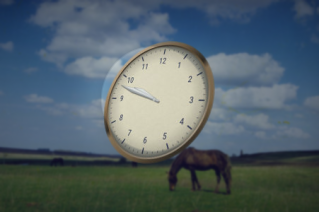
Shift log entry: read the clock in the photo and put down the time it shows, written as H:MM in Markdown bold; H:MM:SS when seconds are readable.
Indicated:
**9:48**
